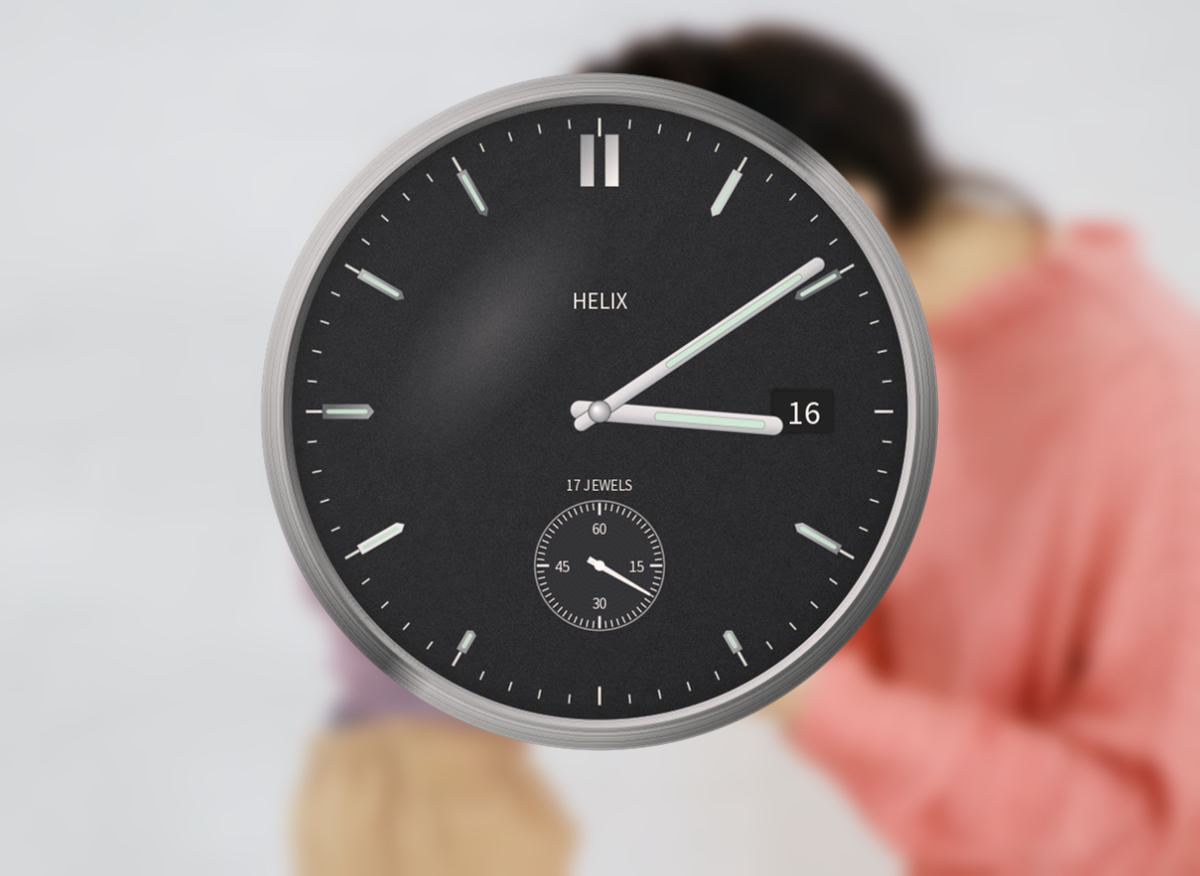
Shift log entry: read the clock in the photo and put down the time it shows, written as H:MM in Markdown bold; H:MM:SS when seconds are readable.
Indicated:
**3:09:20**
